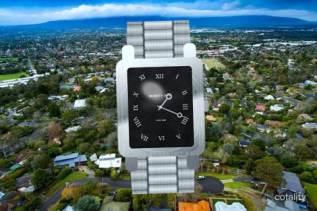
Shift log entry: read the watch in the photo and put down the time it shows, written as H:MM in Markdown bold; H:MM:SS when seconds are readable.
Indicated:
**1:19**
